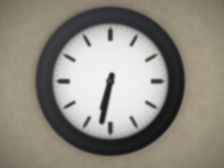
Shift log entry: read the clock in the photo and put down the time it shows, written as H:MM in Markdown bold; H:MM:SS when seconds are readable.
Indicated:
**6:32**
